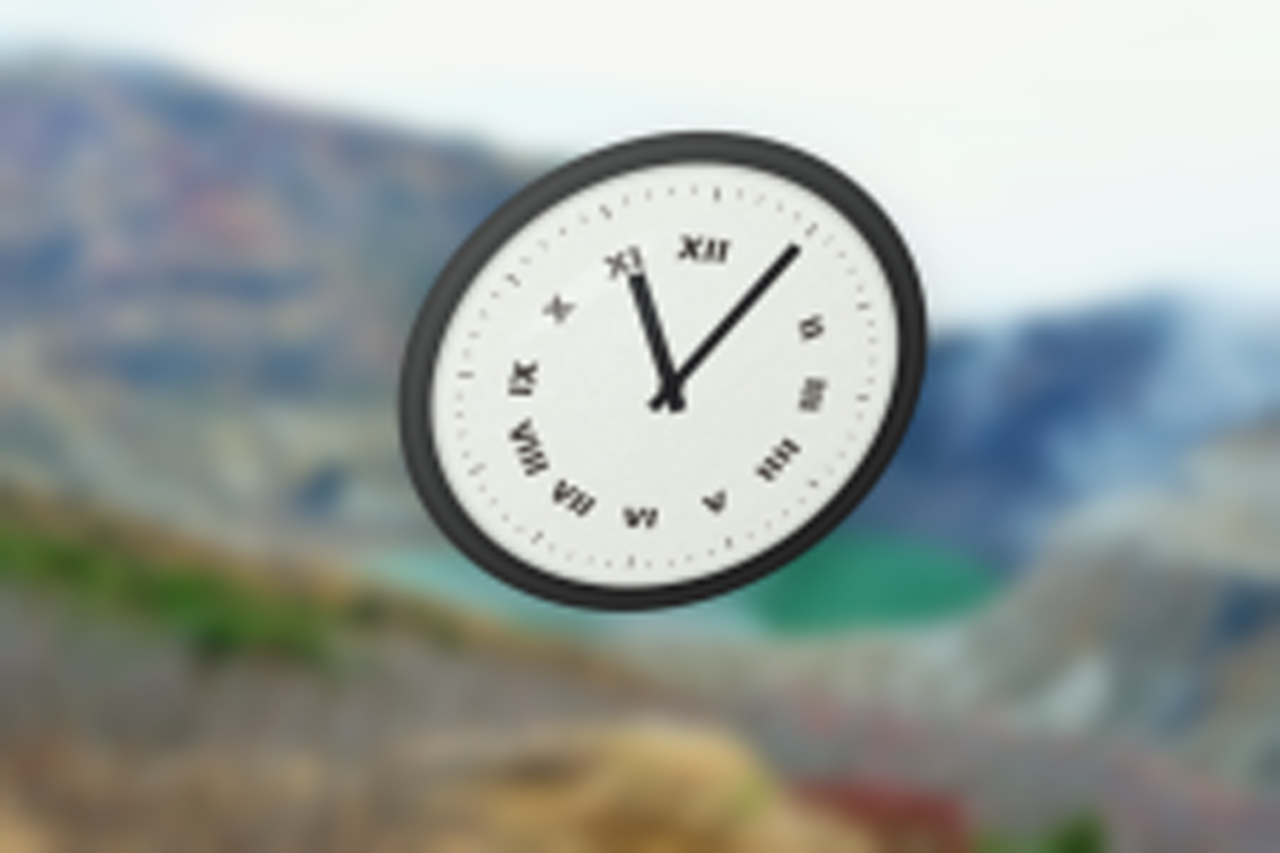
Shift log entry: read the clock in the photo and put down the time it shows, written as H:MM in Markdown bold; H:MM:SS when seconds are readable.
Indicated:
**11:05**
